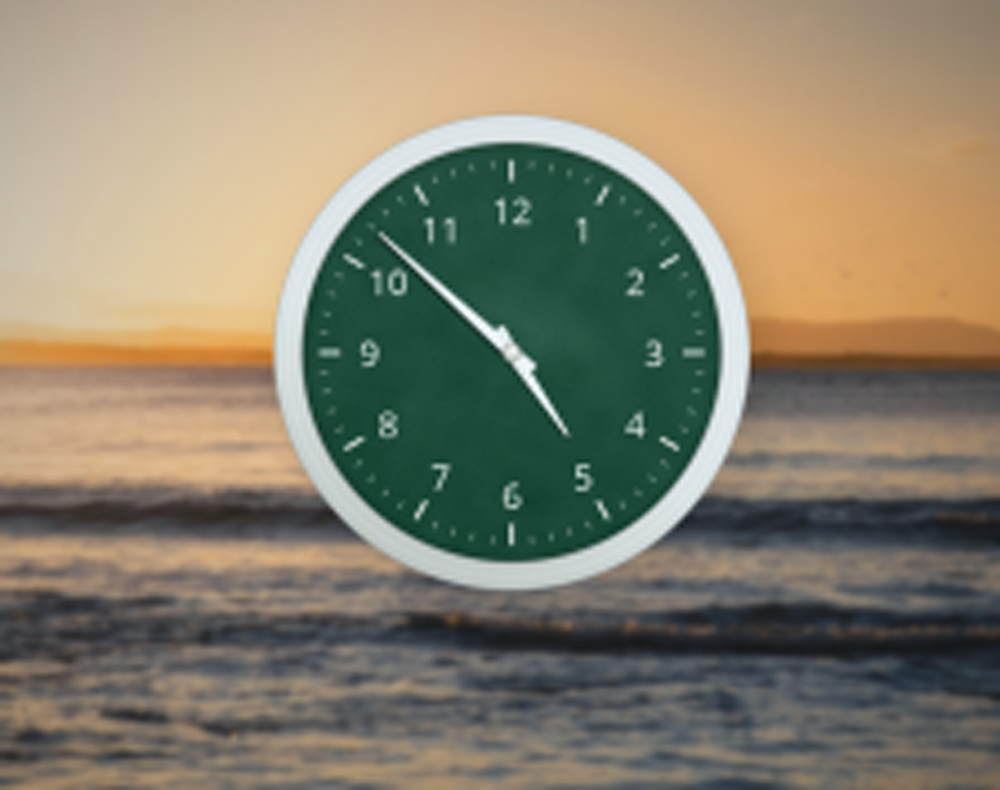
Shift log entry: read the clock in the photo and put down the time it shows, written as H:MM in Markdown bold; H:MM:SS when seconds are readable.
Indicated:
**4:52**
